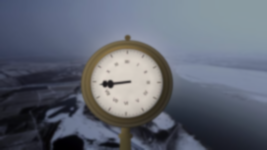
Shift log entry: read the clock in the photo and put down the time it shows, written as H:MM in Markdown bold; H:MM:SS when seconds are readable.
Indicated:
**8:44**
